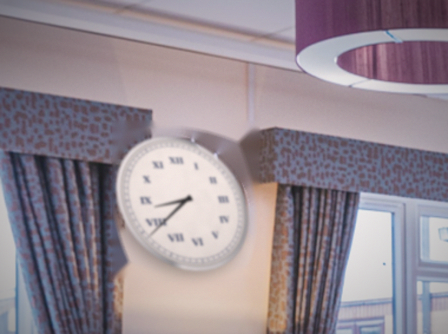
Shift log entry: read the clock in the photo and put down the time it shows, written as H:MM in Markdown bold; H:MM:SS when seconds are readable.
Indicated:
**8:39**
